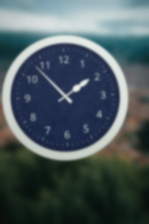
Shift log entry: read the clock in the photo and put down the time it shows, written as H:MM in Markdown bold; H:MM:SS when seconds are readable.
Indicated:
**1:53**
